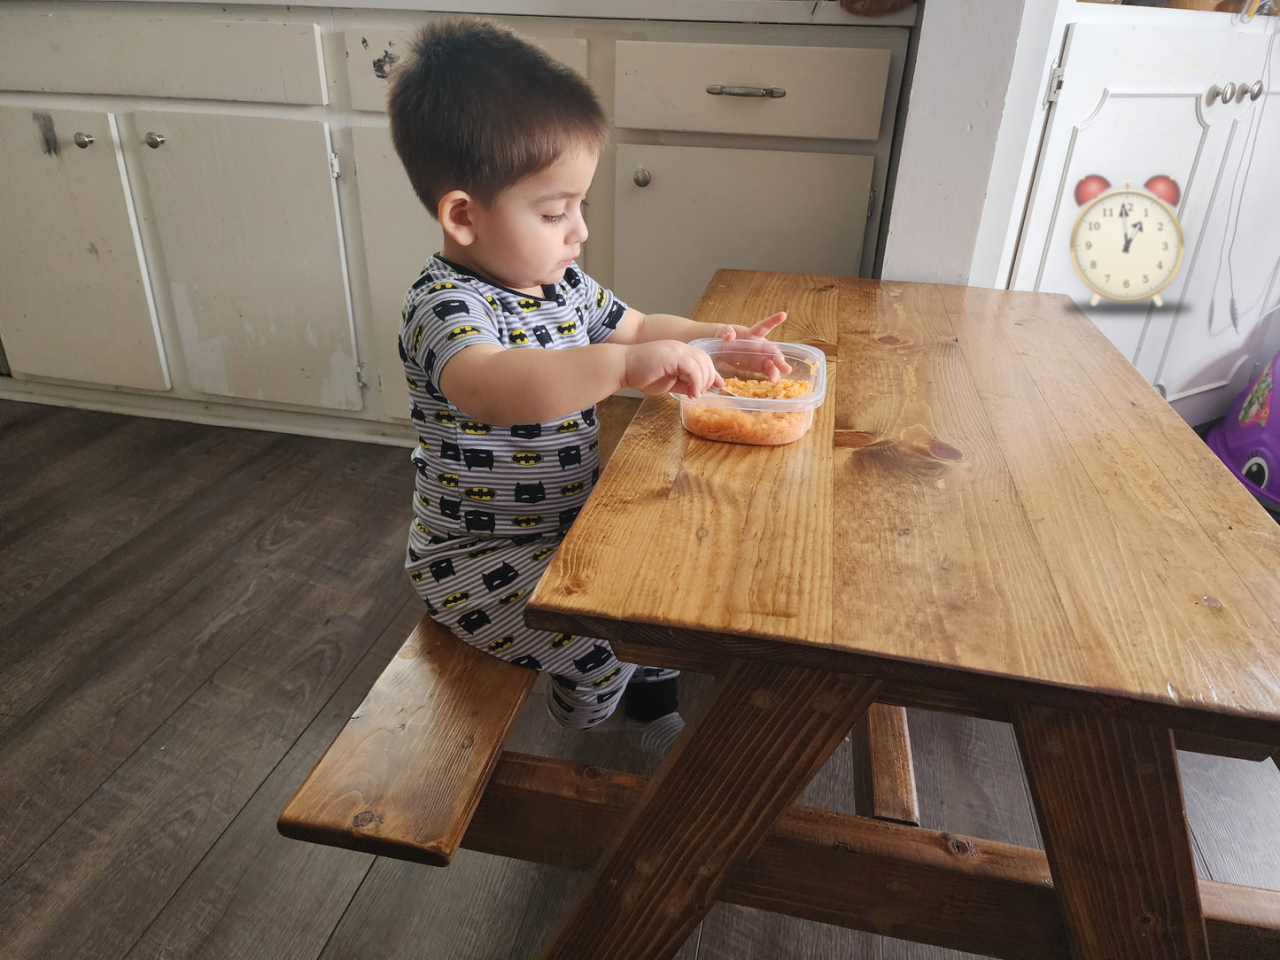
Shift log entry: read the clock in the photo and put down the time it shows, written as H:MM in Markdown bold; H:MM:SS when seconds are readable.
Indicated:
**12:59**
